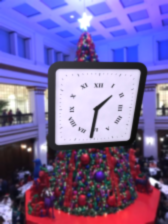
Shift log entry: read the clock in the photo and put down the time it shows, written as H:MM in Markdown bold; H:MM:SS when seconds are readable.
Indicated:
**1:31**
